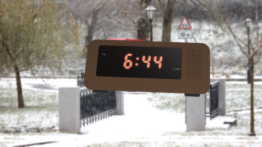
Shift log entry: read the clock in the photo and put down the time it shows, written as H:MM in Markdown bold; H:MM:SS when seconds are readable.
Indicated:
**6:44**
